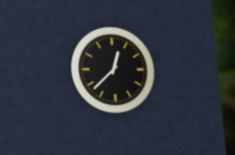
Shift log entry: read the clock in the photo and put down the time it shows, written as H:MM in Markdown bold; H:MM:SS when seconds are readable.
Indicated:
**12:38**
